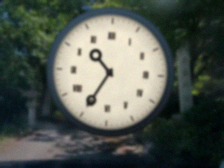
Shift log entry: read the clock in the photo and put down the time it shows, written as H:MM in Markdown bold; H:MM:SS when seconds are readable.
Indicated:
**10:35**
